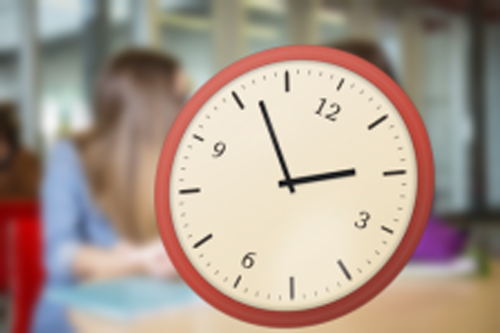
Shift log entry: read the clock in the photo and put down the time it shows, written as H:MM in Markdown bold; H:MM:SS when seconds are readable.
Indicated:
**1:52**
